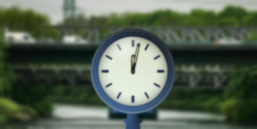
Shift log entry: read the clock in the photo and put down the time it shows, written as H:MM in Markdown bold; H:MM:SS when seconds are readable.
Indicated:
**12:02**
